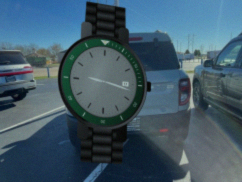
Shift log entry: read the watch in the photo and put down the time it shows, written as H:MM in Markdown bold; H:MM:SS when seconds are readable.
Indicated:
**9:17**
